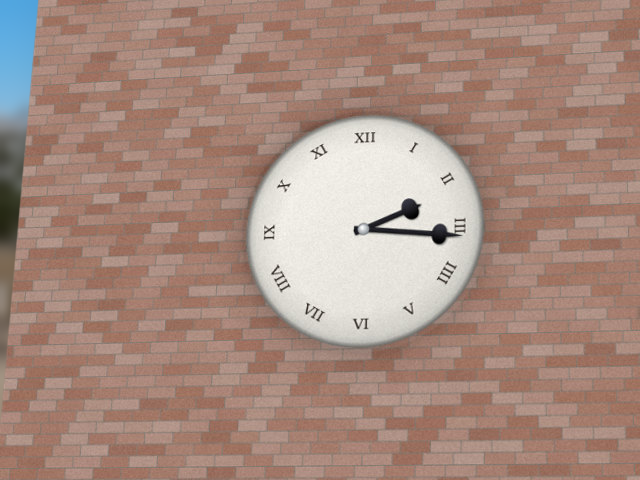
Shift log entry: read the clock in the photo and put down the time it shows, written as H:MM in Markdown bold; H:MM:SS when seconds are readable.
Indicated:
**2:16**
